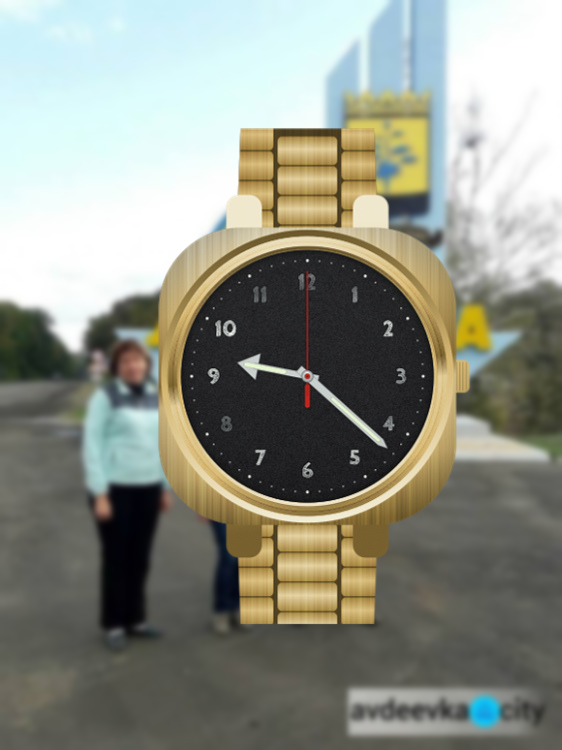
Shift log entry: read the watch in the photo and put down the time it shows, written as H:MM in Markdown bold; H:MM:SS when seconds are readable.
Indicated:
**9:22:00**
